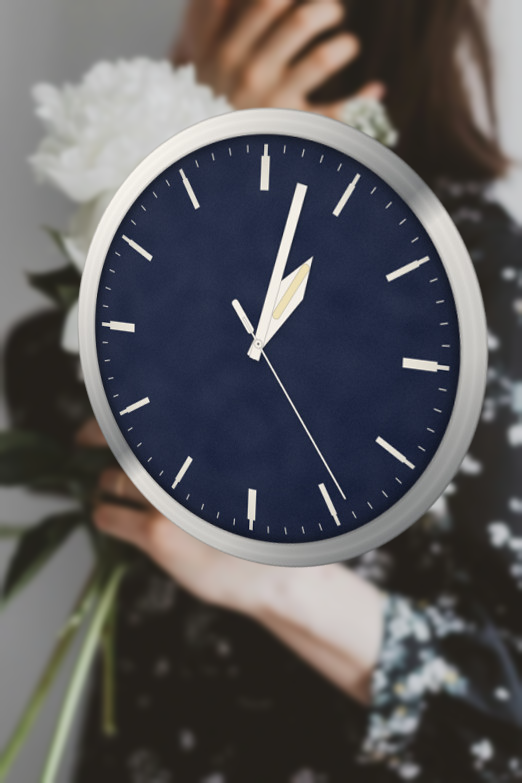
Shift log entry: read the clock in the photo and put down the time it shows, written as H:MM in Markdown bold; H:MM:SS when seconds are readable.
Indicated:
**1:02:24**
